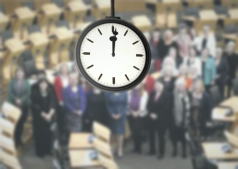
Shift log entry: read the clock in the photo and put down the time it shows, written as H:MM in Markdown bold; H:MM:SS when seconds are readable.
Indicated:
**12:01**
